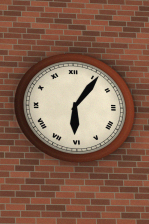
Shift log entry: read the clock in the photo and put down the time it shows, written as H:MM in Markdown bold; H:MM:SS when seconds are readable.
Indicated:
**6:06**
